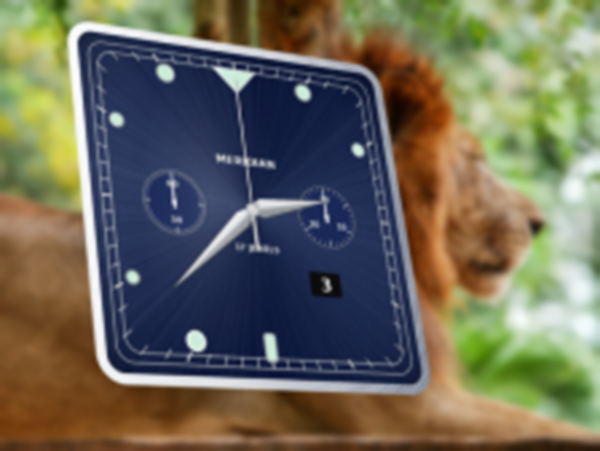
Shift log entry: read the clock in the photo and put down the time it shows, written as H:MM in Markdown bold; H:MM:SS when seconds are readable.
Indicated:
**2:38**
